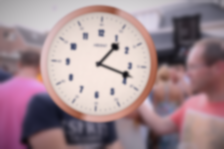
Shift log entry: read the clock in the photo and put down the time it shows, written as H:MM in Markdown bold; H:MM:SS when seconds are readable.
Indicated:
**1:18**
